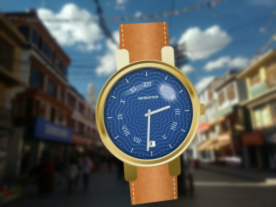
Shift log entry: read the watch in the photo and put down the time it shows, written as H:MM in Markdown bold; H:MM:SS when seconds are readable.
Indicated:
**2:31**
